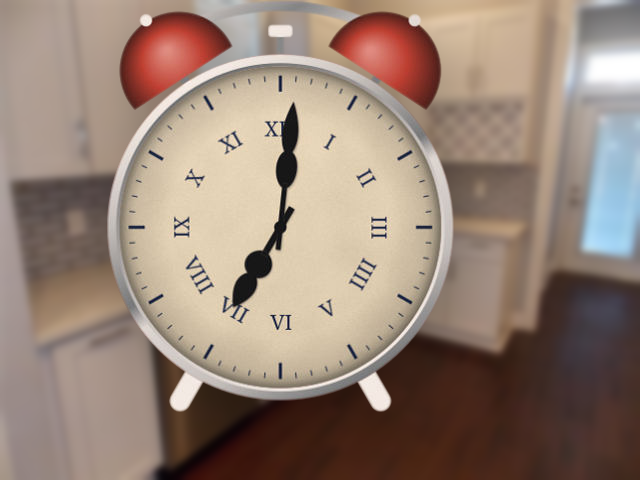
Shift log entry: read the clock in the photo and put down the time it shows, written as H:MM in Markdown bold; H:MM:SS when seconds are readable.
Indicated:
**7:01**
